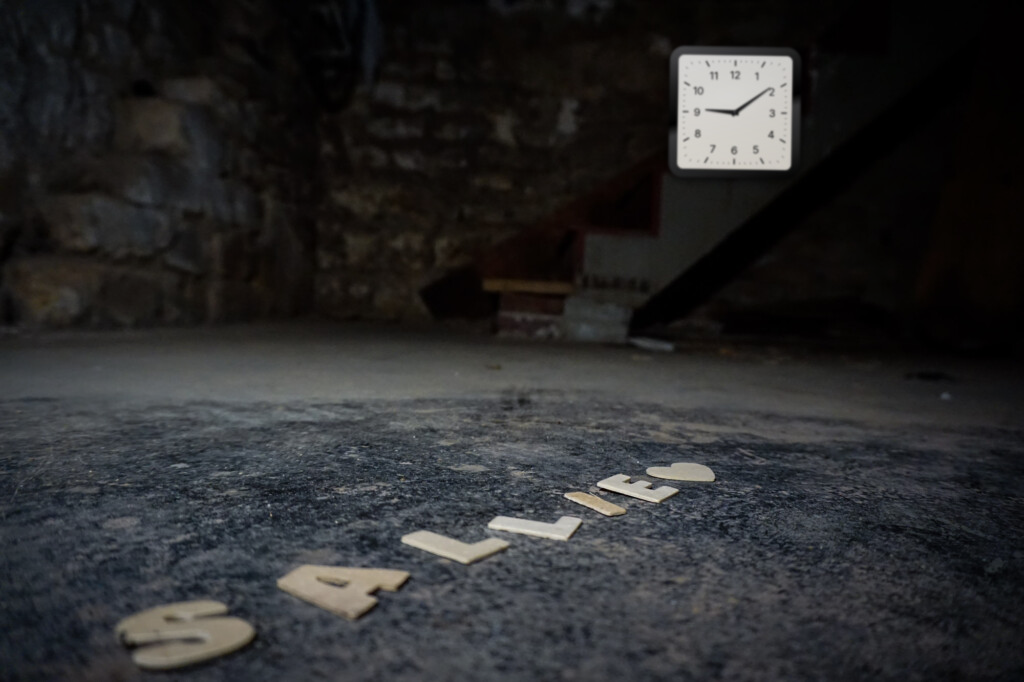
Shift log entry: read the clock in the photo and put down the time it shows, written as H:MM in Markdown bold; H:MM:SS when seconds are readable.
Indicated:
**9:09**
